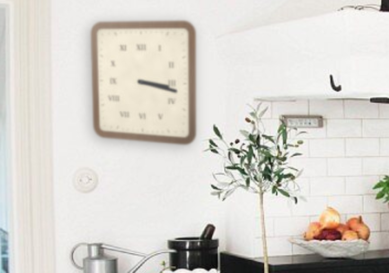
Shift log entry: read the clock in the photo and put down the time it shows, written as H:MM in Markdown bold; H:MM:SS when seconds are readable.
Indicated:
**3:17**
